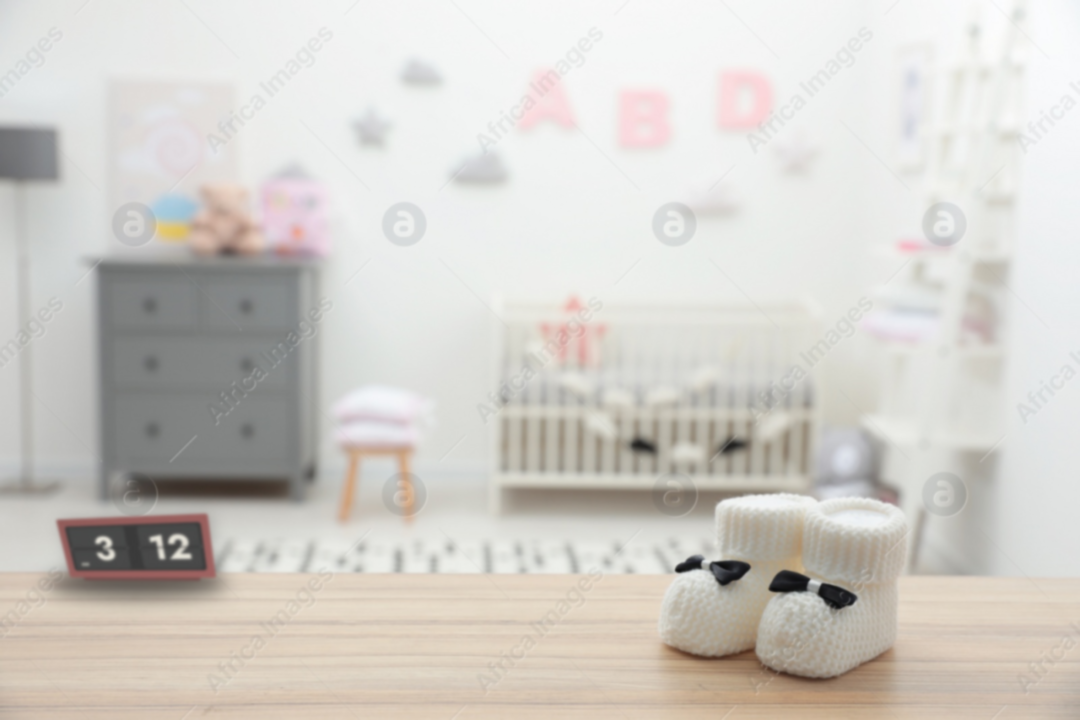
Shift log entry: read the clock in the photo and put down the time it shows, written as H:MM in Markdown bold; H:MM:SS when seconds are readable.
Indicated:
**3:12**
